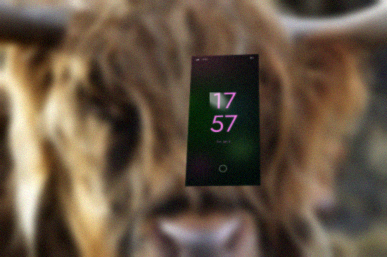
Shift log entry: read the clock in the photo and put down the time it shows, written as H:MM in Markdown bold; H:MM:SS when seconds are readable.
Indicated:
**17:57**
